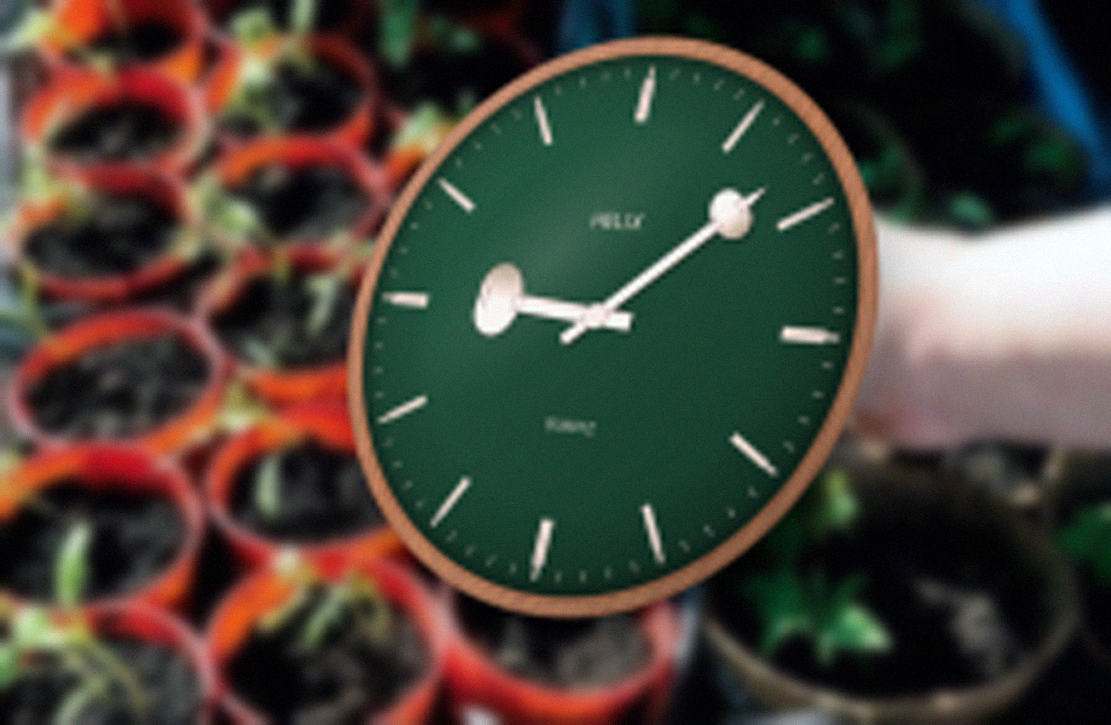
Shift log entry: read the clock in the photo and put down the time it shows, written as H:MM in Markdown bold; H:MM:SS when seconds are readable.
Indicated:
**9:08**
